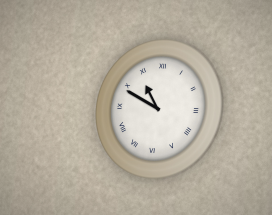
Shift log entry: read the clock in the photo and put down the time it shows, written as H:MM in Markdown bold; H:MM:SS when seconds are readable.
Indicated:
**10:49**
